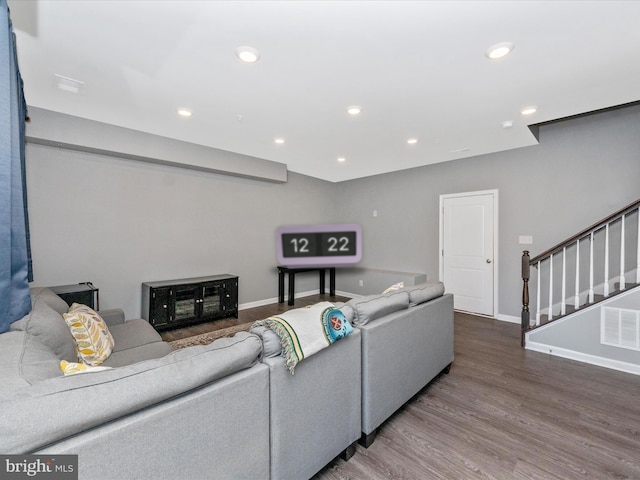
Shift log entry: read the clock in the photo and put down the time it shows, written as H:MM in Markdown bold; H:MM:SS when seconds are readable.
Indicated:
**12:22**
